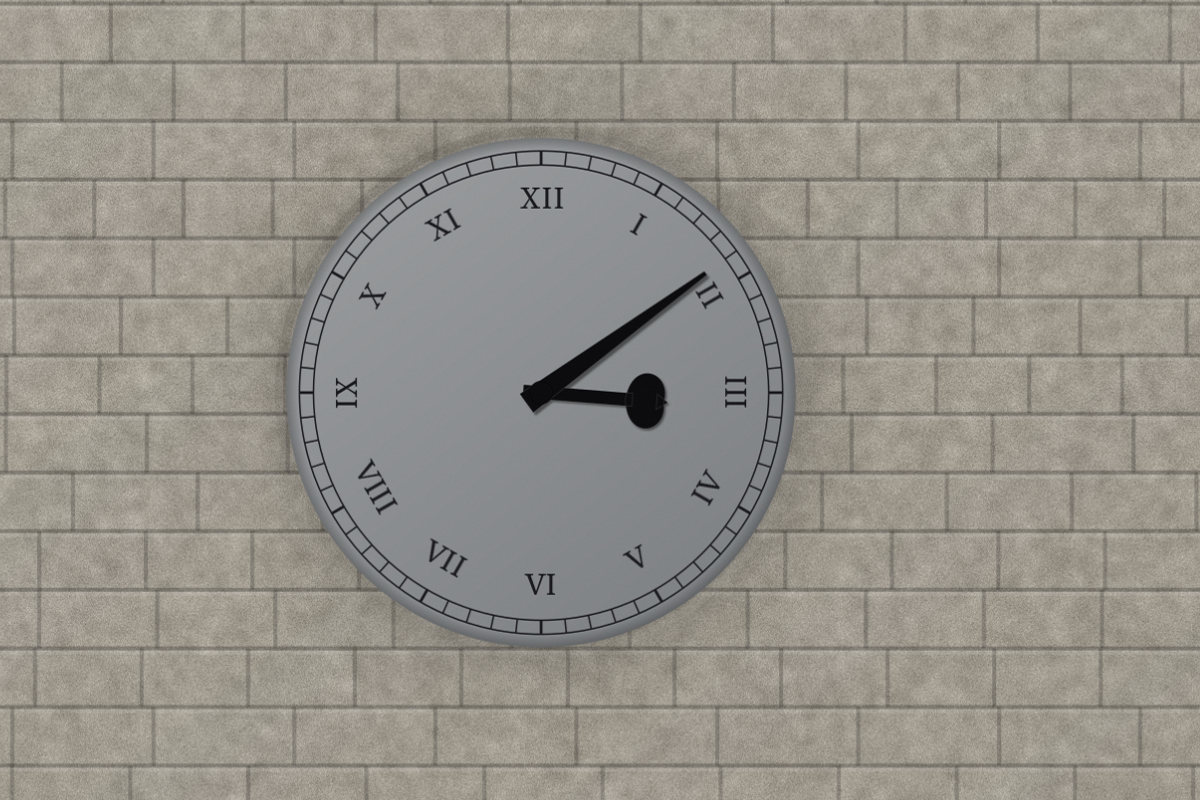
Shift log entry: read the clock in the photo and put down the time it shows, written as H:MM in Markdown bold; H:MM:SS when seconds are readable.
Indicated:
**3:09**
